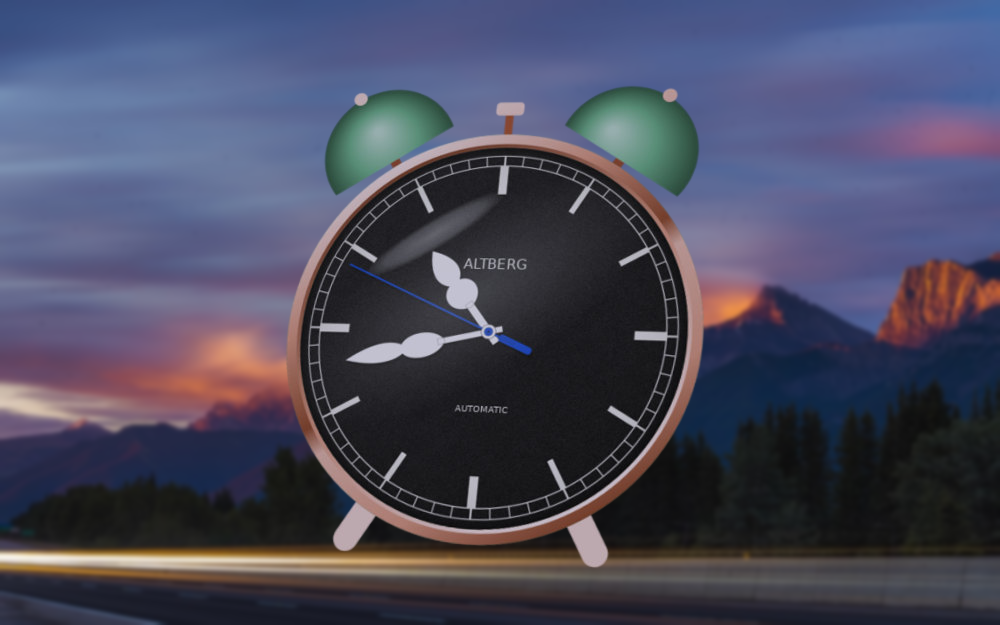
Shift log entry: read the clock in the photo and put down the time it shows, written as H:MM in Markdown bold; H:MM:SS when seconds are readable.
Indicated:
**10:42:49**
